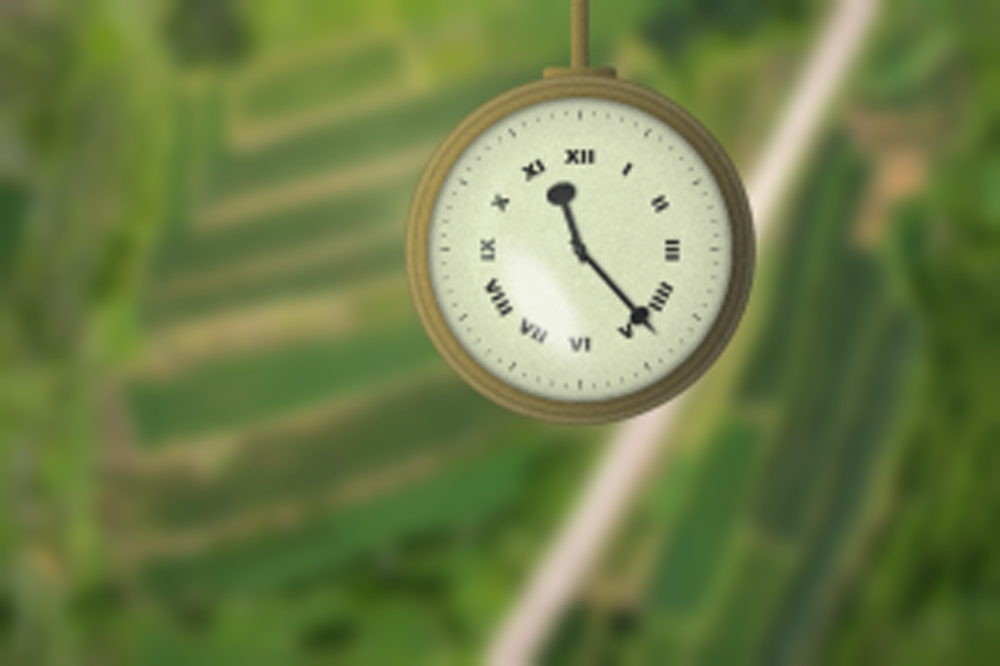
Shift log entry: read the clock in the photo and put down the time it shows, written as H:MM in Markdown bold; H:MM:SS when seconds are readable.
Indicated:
**11:23**
